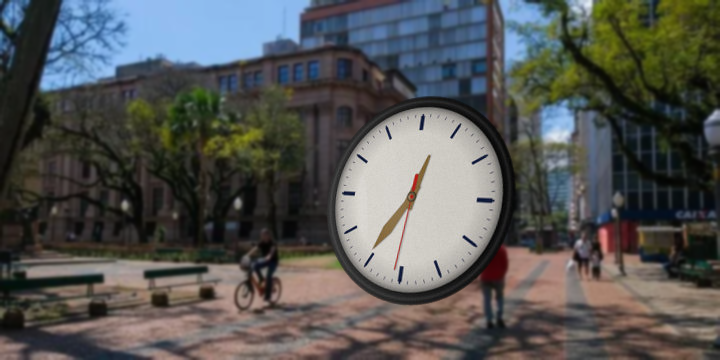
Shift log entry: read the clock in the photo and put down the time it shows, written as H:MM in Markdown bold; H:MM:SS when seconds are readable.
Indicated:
**12:35:31**
